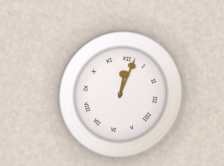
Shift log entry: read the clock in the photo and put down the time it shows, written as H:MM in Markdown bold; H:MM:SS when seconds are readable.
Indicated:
**12:02**
